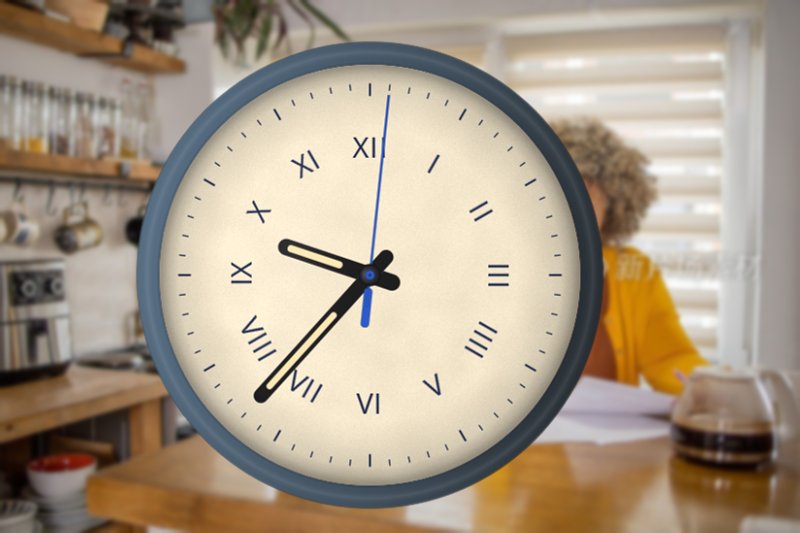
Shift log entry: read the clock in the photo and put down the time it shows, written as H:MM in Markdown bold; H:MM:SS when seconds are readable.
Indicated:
**9:37:01**
